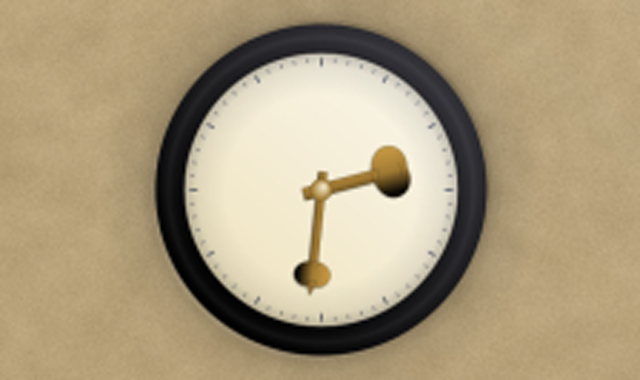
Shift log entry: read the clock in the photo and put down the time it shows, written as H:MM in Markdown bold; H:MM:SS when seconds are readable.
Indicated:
**2:31**
